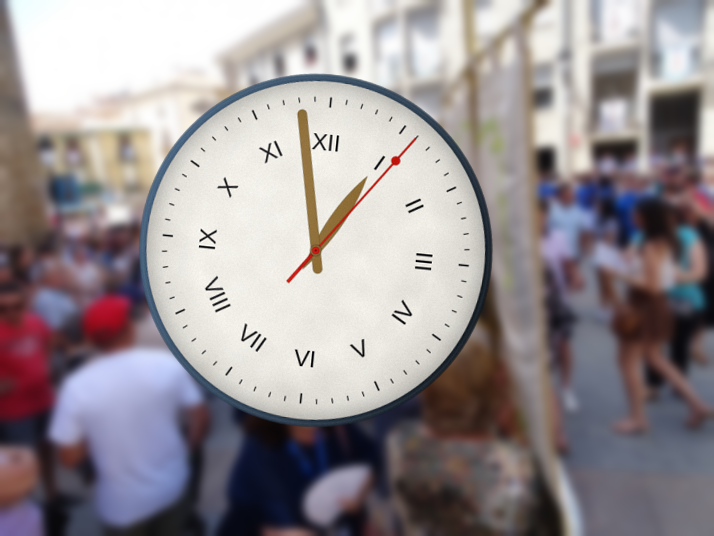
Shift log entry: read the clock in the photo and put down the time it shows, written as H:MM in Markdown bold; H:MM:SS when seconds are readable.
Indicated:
**12:58:06**
